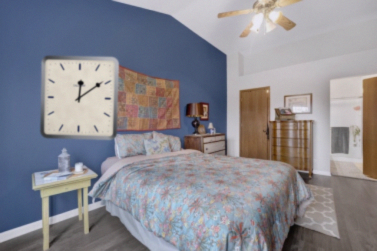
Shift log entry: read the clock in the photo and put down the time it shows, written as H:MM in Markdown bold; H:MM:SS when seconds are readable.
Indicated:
**12:09**
